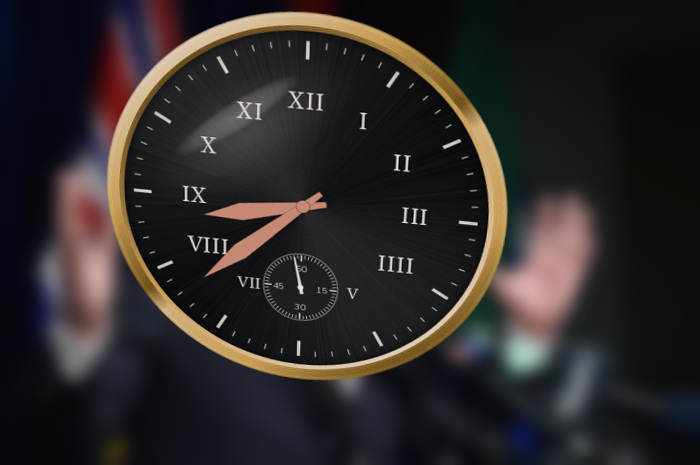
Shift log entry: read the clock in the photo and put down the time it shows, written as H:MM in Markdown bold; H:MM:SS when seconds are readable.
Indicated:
**8:37:58**
